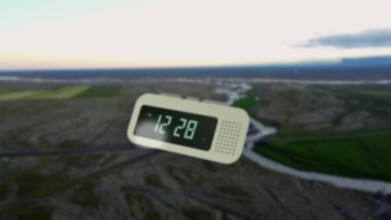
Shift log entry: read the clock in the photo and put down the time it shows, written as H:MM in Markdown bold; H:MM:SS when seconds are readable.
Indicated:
**12:28**
